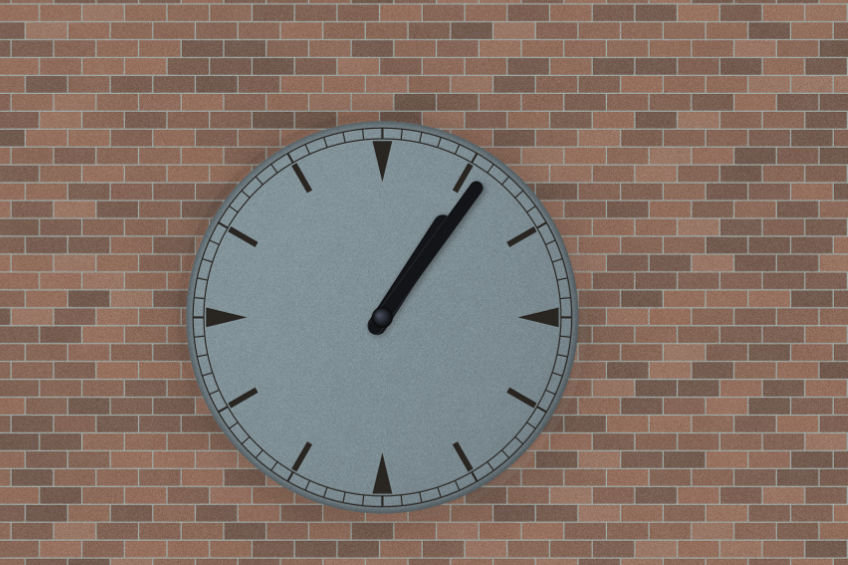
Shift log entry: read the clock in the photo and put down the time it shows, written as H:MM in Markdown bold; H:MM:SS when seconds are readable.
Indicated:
**1:06**
